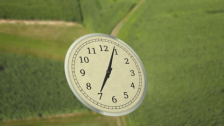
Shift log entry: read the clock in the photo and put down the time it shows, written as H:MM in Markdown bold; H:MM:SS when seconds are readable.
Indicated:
**7:04**
